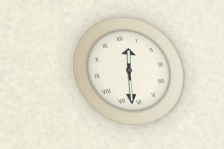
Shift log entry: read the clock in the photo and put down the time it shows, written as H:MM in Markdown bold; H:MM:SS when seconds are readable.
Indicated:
**12:32**
